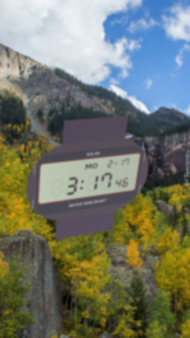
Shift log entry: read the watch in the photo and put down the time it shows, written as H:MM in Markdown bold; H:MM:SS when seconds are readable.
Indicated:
**3:17**
